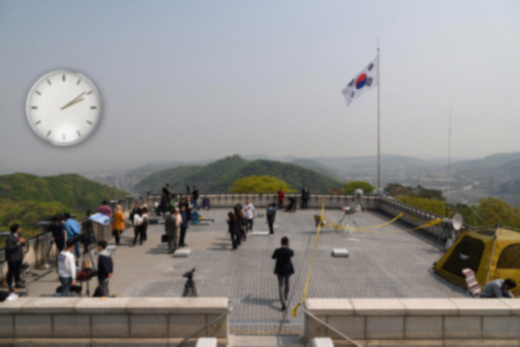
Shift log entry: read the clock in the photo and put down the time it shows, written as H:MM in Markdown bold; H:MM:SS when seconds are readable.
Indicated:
**2:09**
